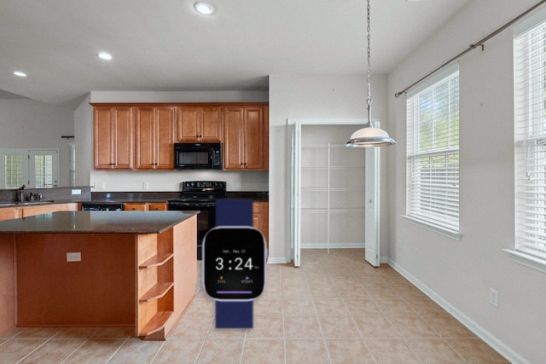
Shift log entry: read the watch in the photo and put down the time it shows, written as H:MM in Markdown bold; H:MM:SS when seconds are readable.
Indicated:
**3:24**
